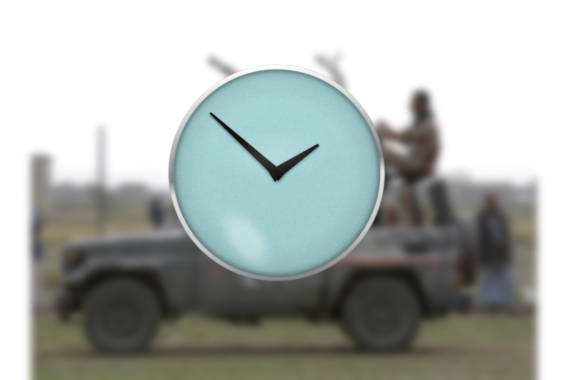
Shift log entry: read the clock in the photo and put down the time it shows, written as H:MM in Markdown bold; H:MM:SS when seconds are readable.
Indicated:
**1:52**
